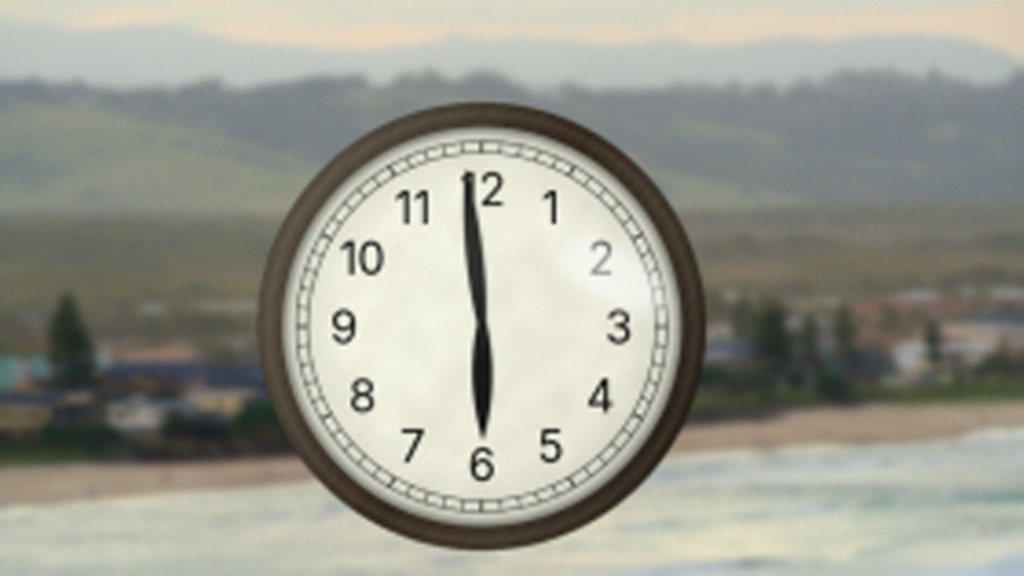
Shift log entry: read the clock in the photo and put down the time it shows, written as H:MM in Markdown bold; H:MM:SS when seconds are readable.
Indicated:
**5:59**
